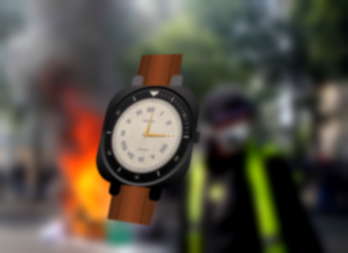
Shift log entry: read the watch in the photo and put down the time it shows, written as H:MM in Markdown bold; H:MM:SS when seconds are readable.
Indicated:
**12:15**
